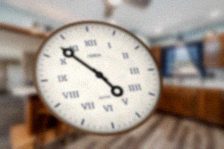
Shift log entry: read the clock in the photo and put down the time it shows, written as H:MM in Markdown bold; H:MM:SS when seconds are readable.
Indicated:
**4:53**
